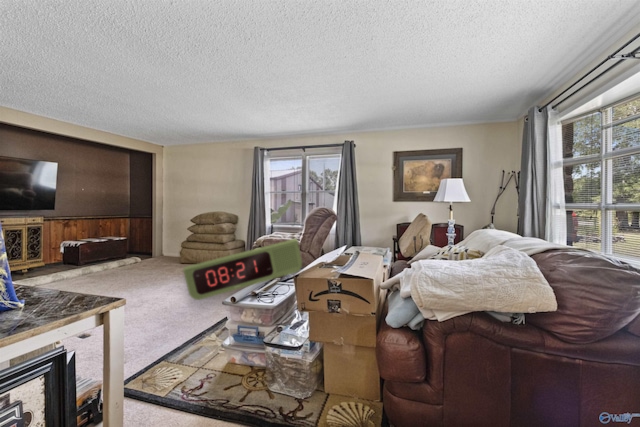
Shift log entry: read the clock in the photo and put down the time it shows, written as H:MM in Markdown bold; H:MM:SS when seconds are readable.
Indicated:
**8:21**
